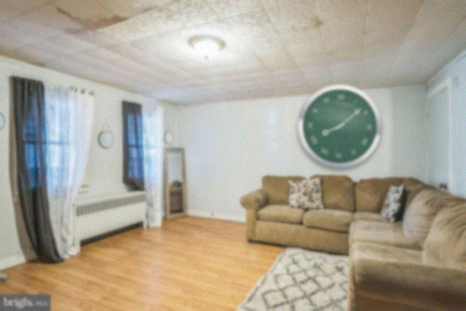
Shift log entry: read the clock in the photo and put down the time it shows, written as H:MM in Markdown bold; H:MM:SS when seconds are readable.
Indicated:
**8:08**
